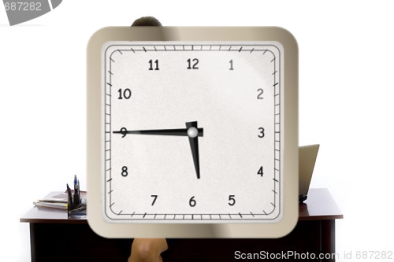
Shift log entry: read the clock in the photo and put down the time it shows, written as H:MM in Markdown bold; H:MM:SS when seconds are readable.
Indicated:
**5:45**
